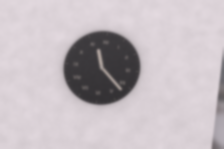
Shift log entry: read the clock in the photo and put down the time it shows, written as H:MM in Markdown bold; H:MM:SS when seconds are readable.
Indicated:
**11:22**
